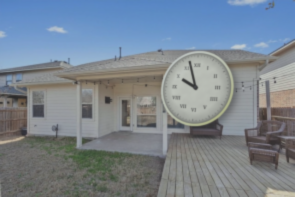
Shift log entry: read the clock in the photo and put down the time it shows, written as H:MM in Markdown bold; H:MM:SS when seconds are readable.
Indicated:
**9:57**
